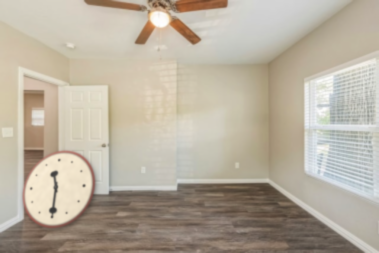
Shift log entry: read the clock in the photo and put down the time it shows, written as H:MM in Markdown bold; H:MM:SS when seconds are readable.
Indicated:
**11:30**
